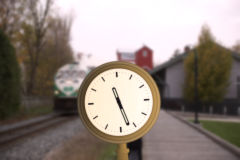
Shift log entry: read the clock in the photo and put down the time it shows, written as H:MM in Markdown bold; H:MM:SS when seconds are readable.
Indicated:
**11:27**
